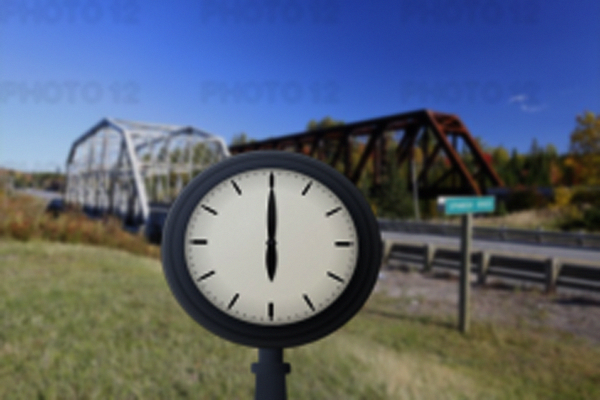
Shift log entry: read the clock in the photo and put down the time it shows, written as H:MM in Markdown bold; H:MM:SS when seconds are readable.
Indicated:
**6:00**
